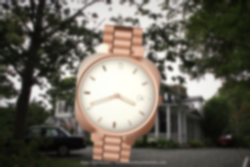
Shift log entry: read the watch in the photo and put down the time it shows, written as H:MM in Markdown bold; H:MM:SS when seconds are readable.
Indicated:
**3:41**
